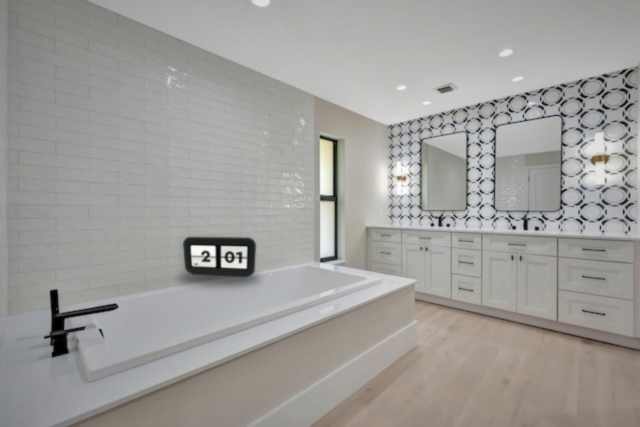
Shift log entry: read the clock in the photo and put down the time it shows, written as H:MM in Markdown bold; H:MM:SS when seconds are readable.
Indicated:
**2:01**
